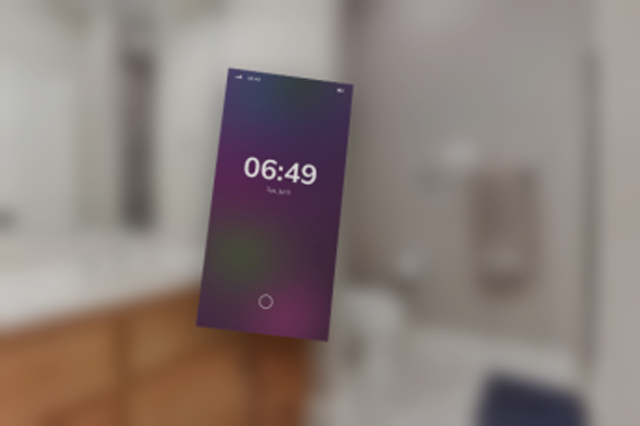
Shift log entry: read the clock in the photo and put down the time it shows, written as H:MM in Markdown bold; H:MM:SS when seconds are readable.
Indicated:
**6:49**
